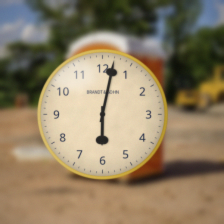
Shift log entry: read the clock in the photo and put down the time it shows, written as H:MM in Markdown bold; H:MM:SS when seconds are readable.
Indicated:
**6:02**
